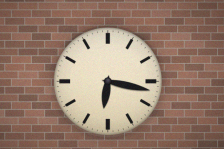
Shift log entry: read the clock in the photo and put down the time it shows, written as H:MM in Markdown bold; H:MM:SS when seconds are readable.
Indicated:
**6:17**
